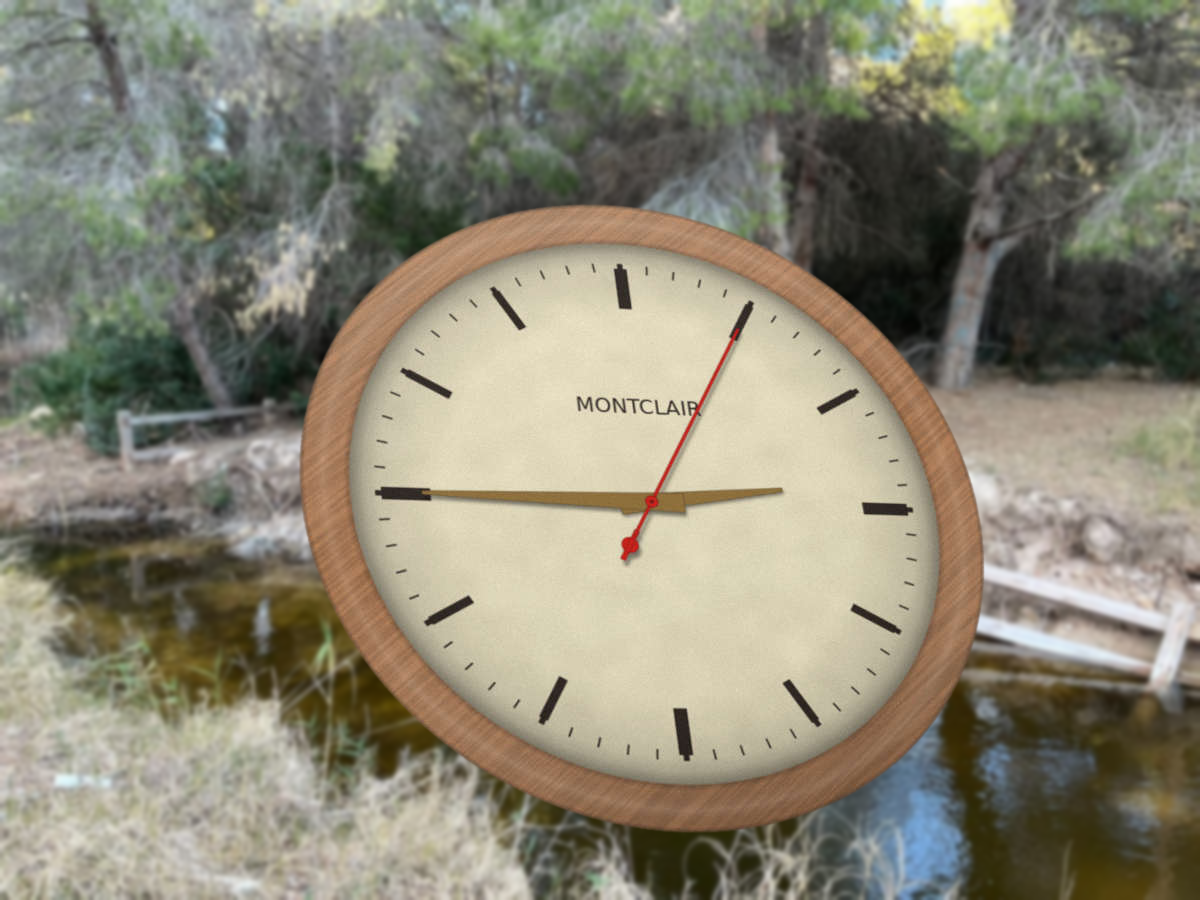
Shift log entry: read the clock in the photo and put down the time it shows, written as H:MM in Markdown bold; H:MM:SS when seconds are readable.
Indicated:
**2:45:05**
